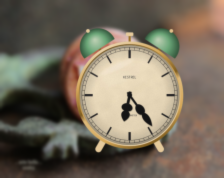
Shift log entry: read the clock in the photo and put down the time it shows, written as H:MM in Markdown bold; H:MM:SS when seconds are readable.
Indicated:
**6:24**
